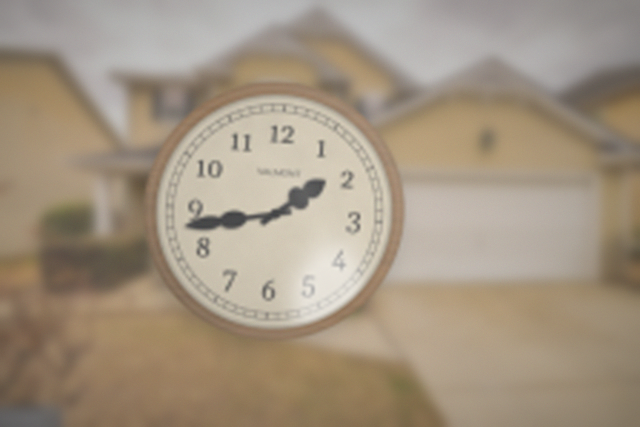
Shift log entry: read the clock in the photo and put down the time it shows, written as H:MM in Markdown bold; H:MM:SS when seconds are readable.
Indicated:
**1:43**
